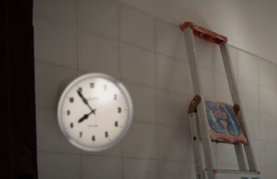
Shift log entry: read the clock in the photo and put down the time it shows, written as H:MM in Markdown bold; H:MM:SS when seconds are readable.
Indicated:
**7:54**
